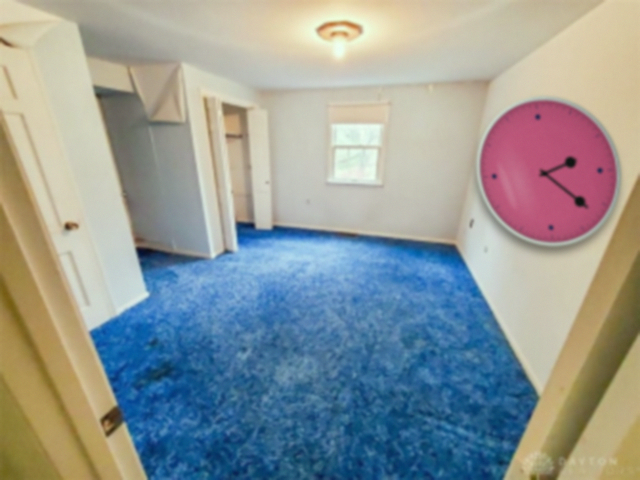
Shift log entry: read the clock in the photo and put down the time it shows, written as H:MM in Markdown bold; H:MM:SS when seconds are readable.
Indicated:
**2:22**
